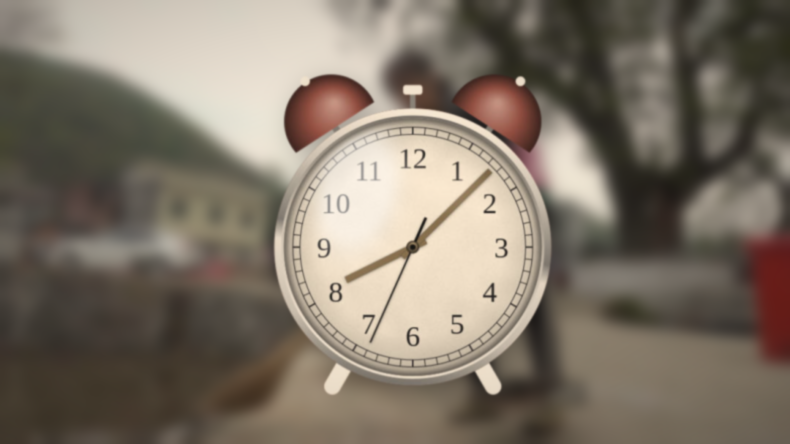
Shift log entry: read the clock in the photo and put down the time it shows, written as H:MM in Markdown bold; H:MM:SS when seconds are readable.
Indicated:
**8:07:34**
